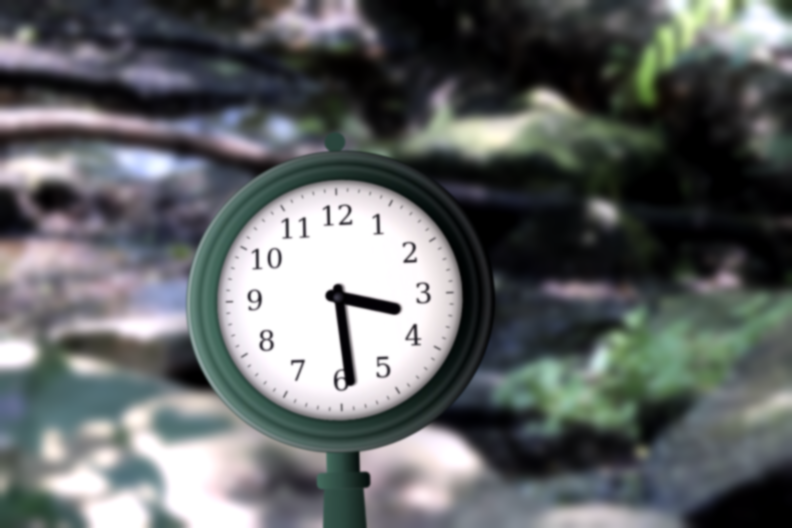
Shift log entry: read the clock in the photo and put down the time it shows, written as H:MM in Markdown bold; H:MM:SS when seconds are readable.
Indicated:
**3:29**
